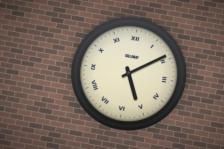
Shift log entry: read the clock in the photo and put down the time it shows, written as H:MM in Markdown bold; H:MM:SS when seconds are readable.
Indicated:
**5:09**
